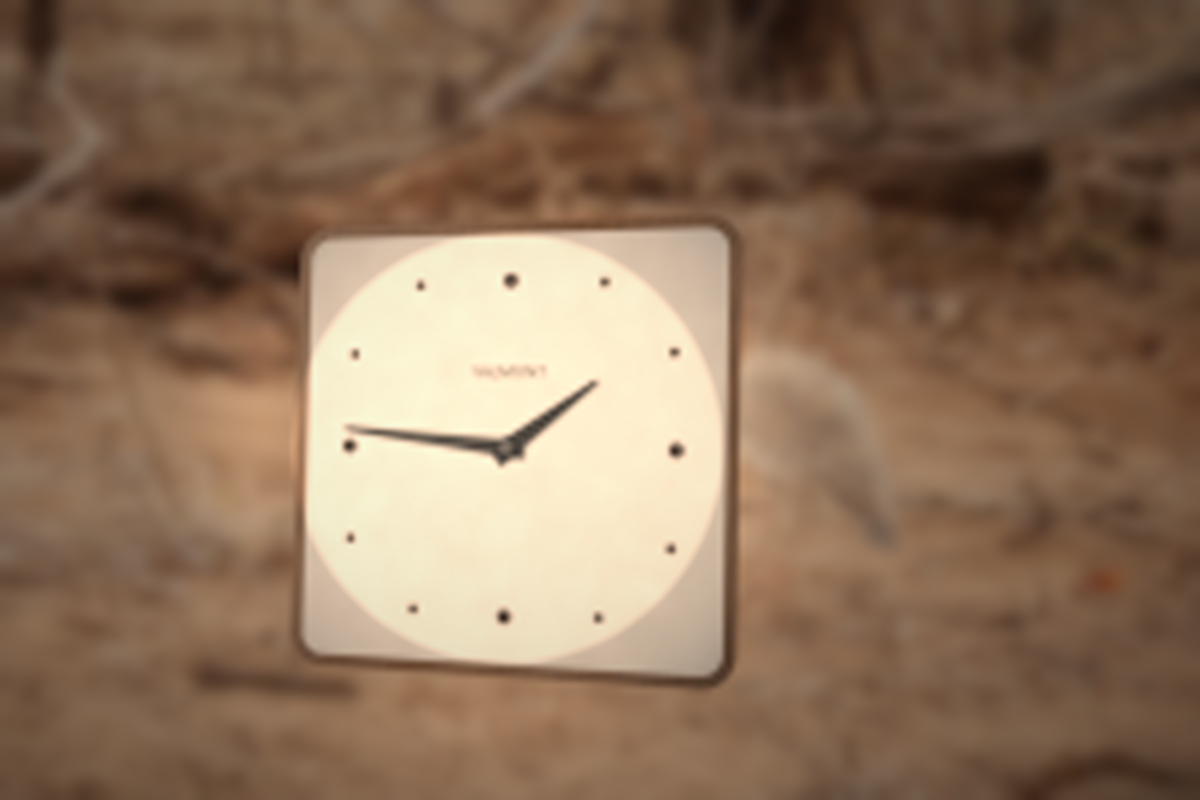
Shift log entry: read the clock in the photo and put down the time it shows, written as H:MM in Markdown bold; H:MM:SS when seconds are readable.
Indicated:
**1:46**
